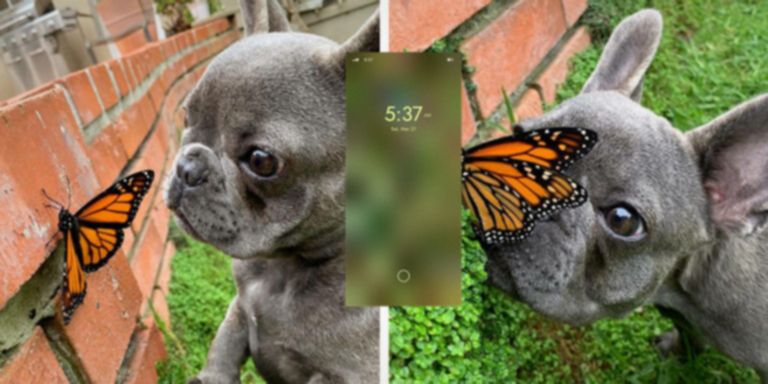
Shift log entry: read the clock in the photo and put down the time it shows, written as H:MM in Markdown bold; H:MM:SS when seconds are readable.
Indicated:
**5:37**
